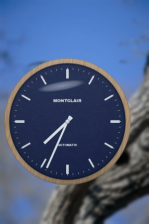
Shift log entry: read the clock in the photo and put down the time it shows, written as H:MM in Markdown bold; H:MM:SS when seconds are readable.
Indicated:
**7:34**
